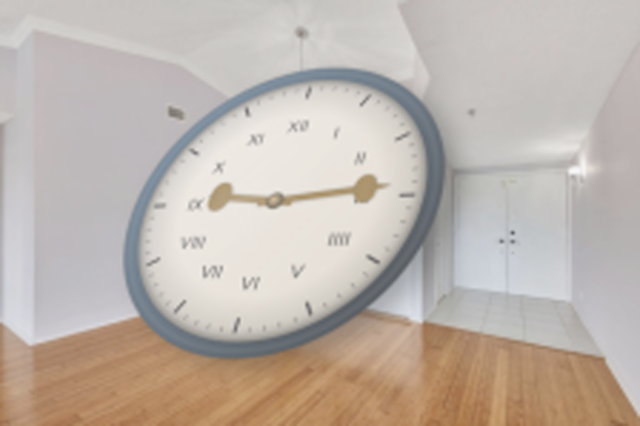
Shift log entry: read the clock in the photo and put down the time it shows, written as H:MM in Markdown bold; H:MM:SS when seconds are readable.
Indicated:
**9:14**
